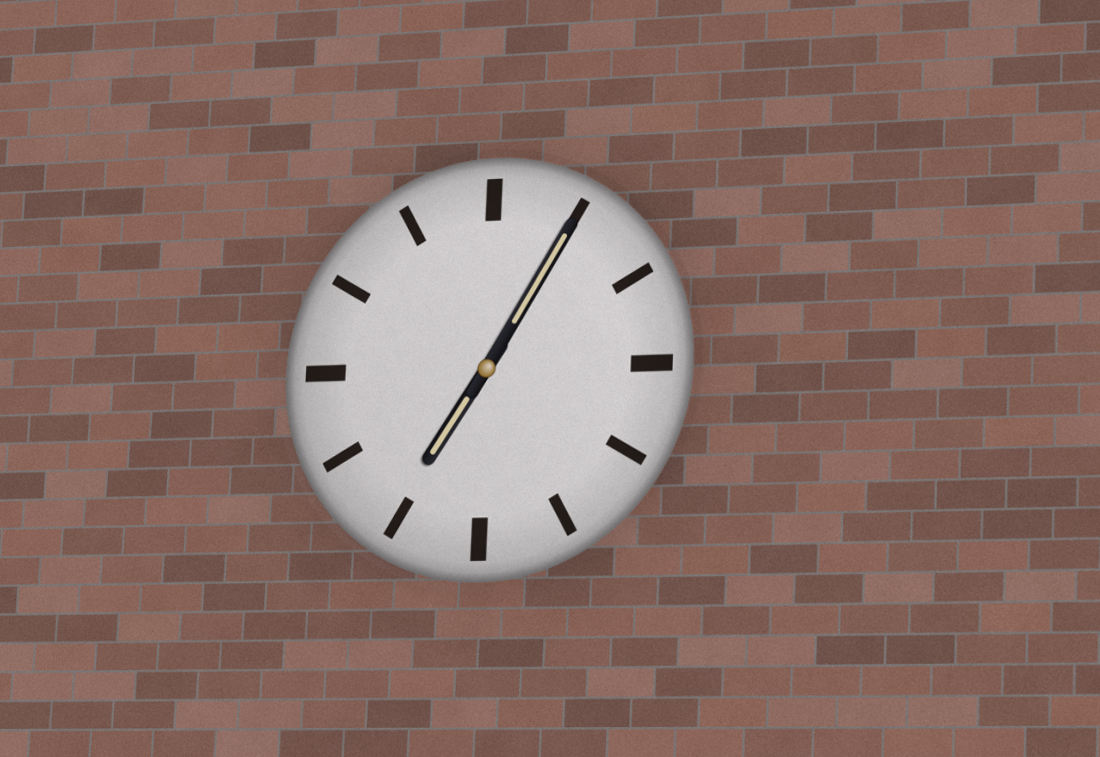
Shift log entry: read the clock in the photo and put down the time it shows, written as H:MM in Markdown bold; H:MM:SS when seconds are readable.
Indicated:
**7:05**
